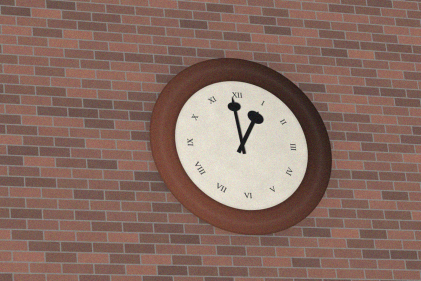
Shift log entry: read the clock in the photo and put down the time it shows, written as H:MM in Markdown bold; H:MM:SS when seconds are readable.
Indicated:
**12:59**
